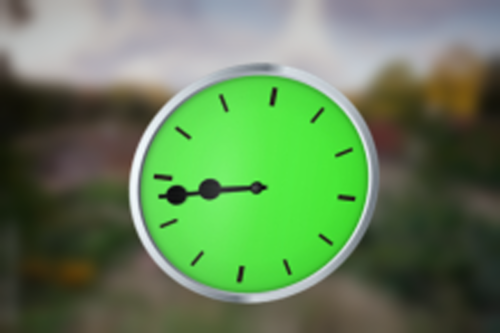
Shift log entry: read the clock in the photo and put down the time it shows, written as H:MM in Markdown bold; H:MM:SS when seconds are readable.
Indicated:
**8:43**
